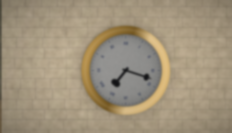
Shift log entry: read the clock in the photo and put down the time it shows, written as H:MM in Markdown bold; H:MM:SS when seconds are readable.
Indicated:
**7:18**
